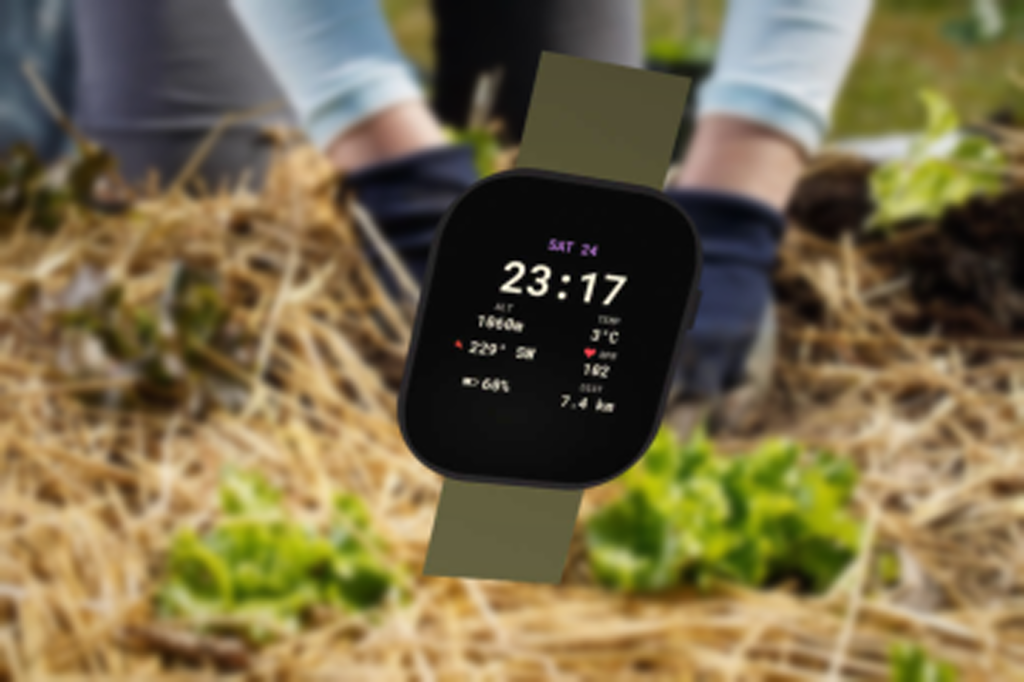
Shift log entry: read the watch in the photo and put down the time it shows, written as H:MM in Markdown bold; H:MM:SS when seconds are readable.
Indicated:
**23:17**
